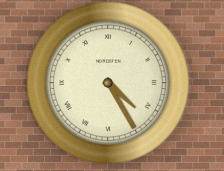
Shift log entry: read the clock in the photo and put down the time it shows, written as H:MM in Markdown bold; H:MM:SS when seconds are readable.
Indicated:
**4:25**
